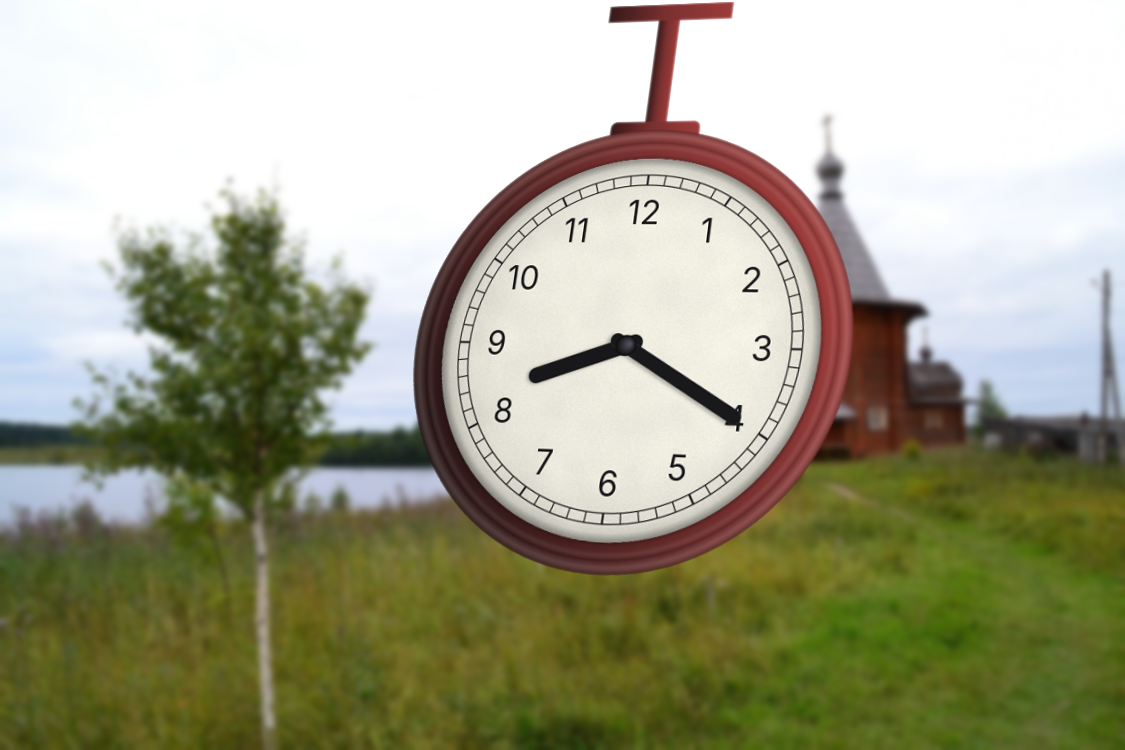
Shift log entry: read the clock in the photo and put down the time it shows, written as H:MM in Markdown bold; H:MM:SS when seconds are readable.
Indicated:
**8:20**
